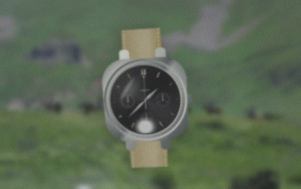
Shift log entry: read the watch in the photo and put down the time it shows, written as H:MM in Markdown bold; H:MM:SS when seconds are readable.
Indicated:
**1:38**
